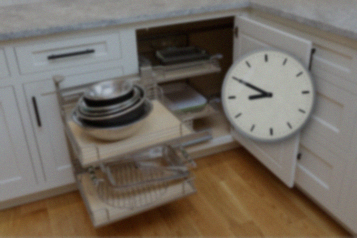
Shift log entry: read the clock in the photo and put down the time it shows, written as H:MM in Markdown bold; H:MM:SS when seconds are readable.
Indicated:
**8:50**
